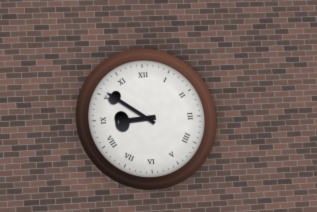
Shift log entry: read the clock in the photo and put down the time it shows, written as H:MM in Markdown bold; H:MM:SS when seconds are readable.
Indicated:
**8:51**
